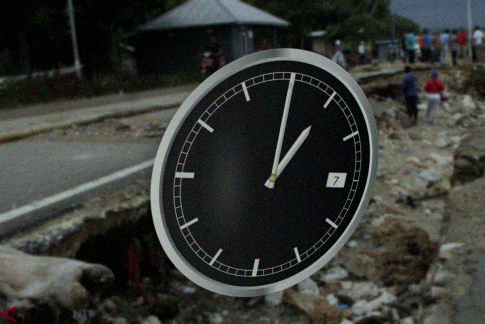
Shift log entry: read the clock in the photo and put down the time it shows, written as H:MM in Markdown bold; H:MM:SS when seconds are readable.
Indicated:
**1:00**
